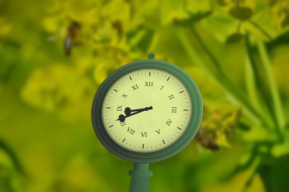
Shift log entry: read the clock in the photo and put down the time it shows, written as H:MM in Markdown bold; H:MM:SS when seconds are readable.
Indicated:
**8:41**
